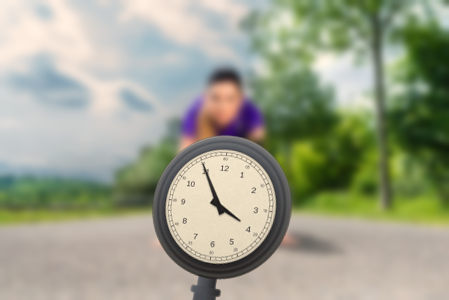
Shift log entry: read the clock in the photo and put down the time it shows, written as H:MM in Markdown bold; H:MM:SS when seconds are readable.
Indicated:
**3:55**
